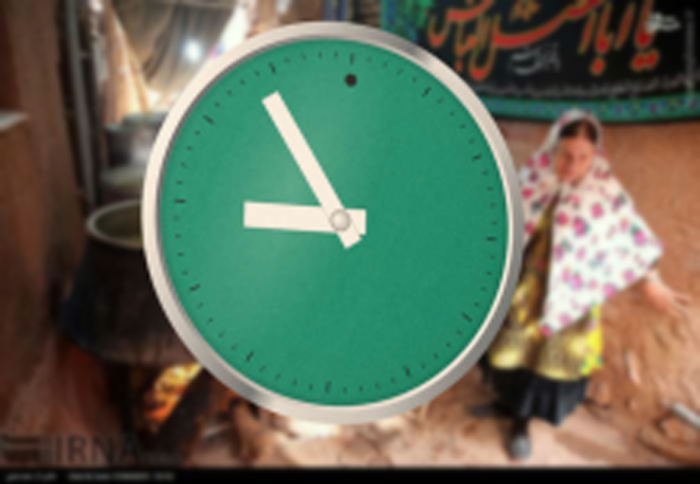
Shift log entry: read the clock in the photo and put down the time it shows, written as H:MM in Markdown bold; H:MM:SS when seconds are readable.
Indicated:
**8:54**
